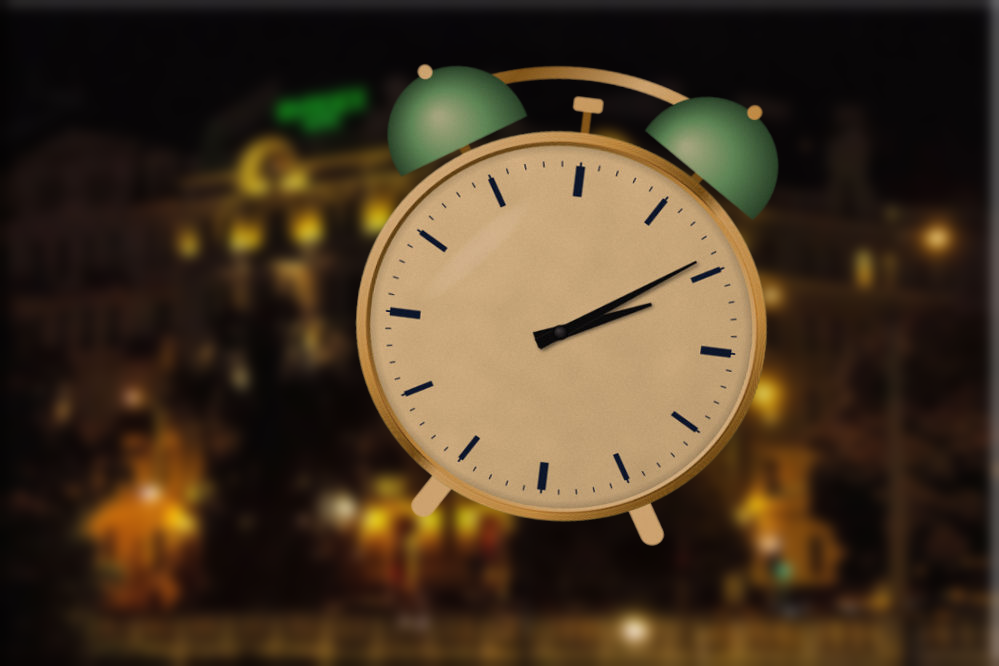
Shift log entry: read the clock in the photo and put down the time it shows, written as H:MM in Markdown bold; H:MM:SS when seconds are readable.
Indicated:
**2:09**
